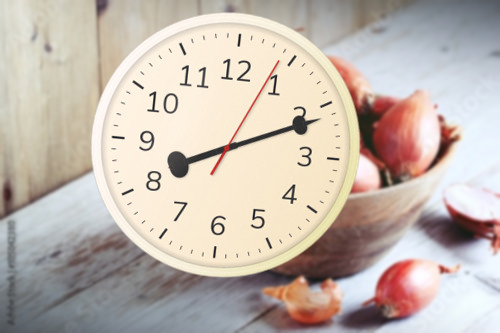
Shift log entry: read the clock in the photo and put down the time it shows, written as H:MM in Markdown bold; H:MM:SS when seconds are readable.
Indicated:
**8:11:04**
